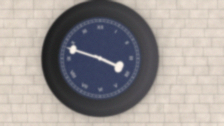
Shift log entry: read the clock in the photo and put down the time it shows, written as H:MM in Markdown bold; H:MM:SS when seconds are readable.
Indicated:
**3:48**
